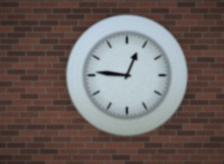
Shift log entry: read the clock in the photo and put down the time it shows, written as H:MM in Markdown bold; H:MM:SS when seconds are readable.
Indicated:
**12:46**
